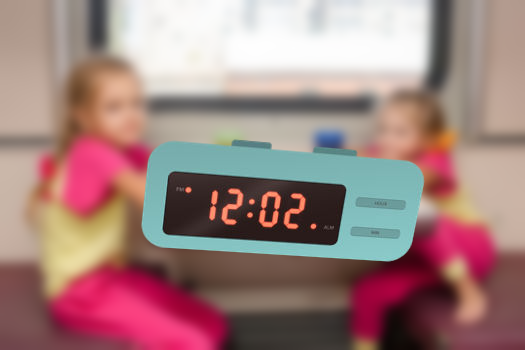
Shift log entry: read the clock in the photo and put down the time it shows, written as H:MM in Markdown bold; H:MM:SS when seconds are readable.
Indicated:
**12:02**
